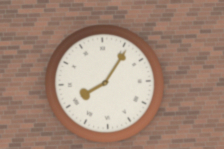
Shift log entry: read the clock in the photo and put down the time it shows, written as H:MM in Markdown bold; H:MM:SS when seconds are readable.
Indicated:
**8:06**
